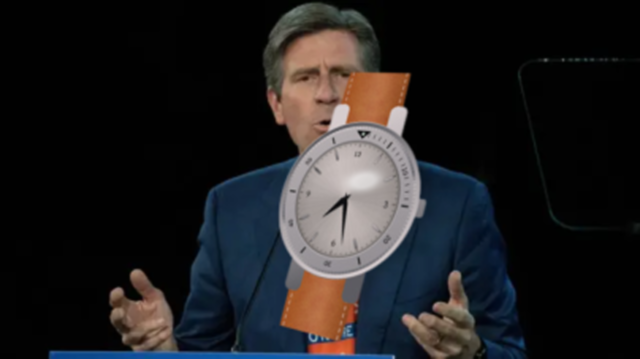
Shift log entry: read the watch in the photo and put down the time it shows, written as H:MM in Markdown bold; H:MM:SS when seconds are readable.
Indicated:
**7:28**
